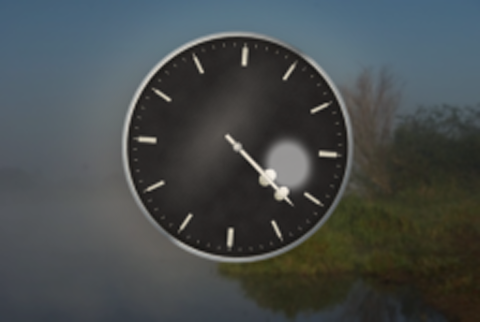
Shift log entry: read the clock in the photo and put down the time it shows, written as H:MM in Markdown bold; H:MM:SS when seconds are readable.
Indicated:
**4:22**
